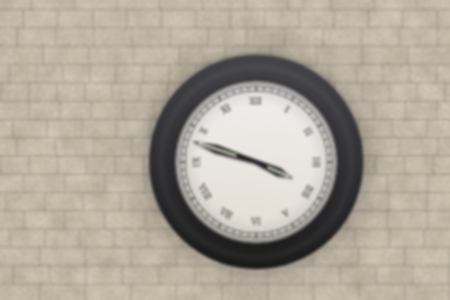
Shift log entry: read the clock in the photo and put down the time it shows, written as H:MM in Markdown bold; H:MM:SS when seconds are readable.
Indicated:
**3:48**
